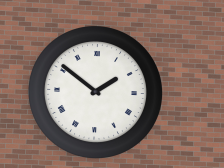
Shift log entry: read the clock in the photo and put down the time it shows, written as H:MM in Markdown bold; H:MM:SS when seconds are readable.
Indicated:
**1:51**
